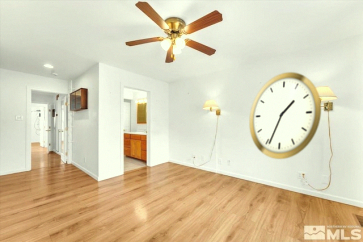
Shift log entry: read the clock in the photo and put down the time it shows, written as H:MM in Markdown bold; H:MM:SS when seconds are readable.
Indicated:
**1:34**
